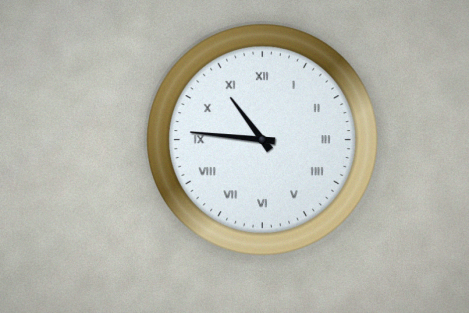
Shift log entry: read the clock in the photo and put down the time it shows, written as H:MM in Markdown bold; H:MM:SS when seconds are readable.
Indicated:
**10:46**
